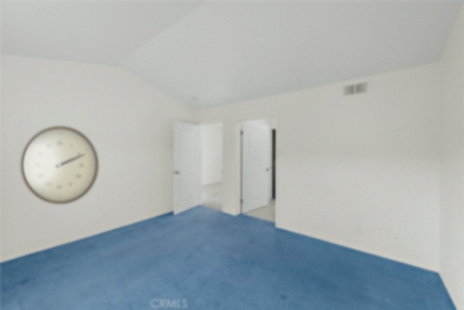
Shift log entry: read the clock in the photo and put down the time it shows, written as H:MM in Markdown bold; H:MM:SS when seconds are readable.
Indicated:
**2:11**
